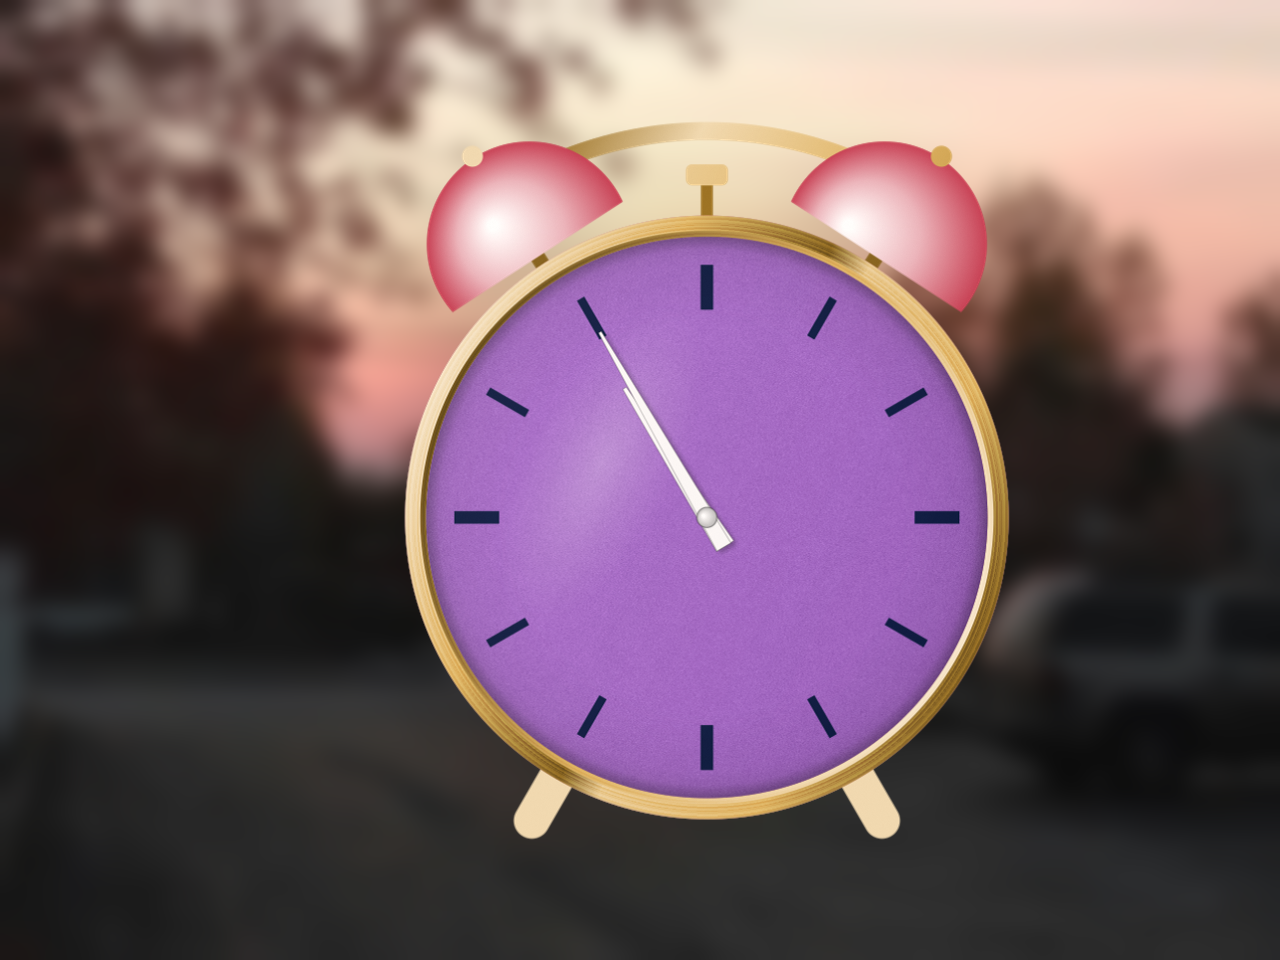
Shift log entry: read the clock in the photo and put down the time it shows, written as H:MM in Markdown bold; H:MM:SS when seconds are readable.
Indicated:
**10:55**
